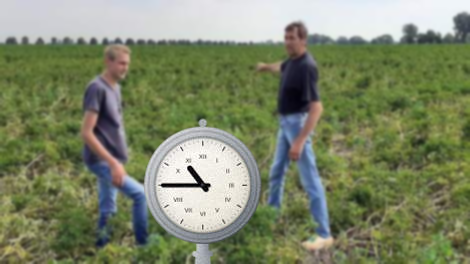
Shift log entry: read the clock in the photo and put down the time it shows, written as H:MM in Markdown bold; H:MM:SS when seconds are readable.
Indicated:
**10:45**
